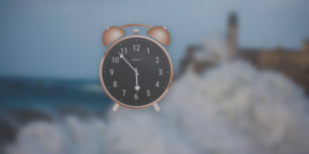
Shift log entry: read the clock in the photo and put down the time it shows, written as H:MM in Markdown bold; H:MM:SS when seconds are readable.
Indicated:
**5:53**
